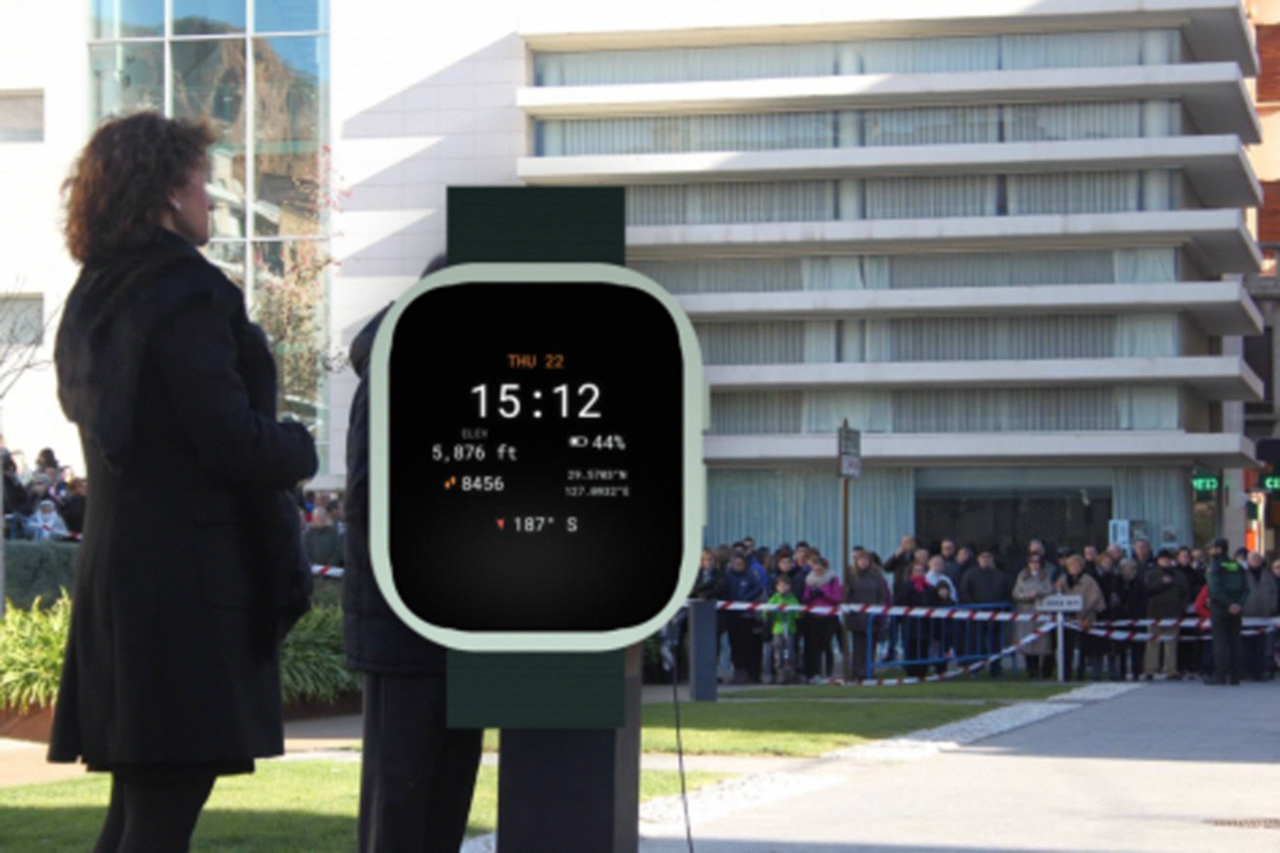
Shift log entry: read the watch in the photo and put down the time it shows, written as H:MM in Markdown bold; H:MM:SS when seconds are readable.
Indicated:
**15:12**
